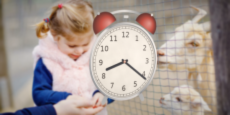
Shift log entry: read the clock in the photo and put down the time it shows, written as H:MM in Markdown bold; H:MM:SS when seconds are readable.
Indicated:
**8:21**
